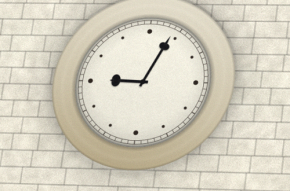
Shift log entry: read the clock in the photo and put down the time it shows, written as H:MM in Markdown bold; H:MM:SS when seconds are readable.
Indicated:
**9:04**
